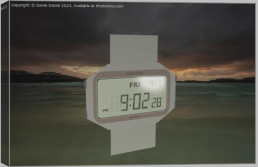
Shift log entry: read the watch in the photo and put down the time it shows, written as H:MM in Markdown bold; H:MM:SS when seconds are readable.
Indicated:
**9:02:28**
